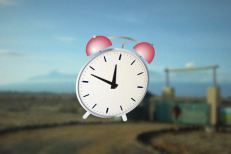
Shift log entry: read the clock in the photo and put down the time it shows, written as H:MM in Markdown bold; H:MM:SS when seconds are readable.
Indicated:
**11:48**
